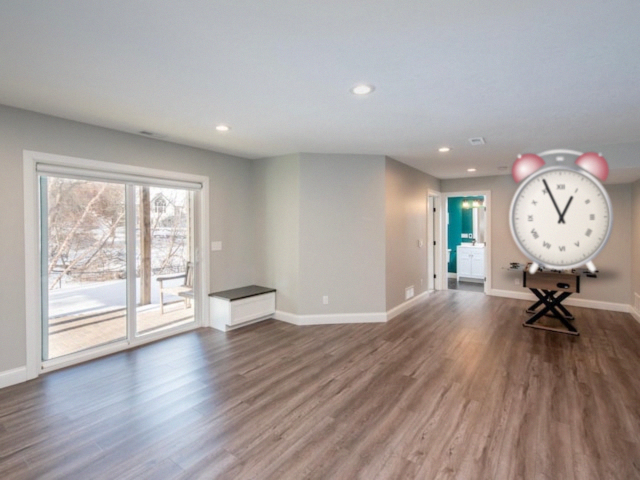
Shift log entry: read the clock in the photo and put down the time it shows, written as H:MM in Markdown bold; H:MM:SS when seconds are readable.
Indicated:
**12:56**
